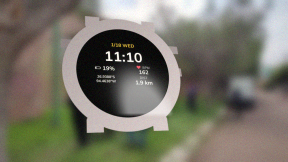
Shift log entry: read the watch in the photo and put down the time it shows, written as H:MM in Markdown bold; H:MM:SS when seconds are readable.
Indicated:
**11:10**
